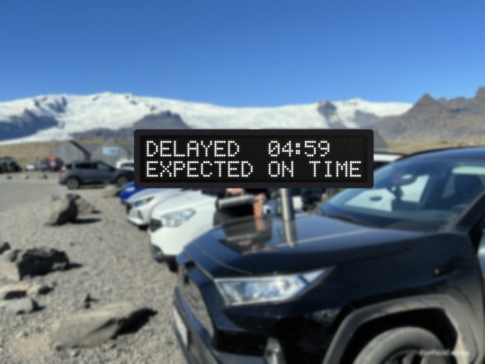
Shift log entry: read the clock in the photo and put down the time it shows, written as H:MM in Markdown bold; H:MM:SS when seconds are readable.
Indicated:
**4:59**
